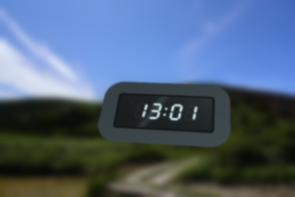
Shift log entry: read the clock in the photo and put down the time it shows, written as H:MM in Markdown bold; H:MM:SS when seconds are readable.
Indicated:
**13:01**
